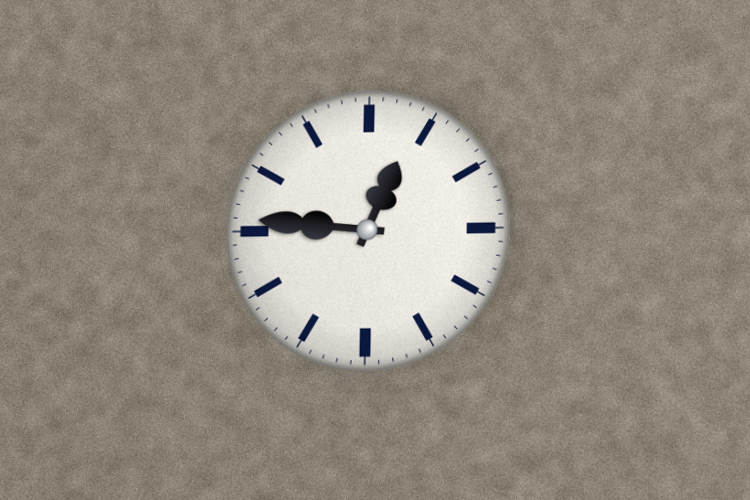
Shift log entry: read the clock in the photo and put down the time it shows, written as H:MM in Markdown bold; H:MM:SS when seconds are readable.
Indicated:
**12:46**
